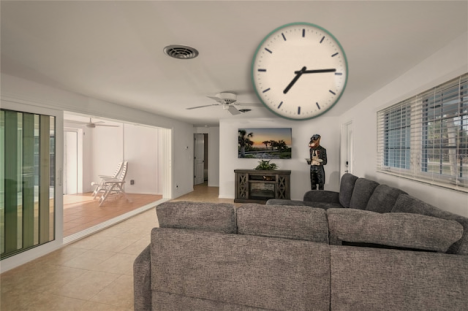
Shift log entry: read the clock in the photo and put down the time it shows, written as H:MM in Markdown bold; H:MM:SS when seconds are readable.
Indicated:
**7:14**
